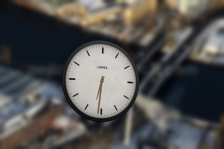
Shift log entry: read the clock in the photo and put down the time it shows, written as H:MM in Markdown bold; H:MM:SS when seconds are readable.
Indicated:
**6:31**
